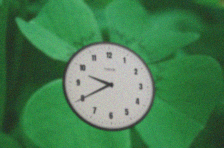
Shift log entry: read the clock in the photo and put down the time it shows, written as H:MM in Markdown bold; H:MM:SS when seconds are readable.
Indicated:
**9:40**
